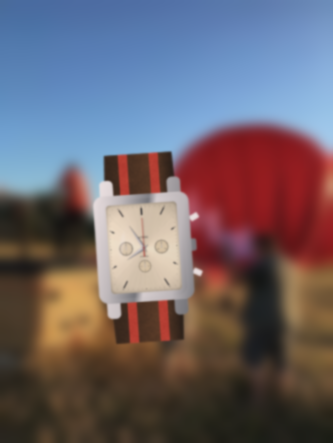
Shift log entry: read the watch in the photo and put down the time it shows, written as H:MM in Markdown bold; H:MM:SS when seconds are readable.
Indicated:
**7:55**
